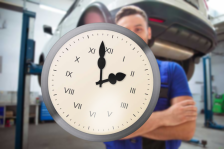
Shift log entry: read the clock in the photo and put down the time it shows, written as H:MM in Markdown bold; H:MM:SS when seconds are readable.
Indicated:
**1:58**
